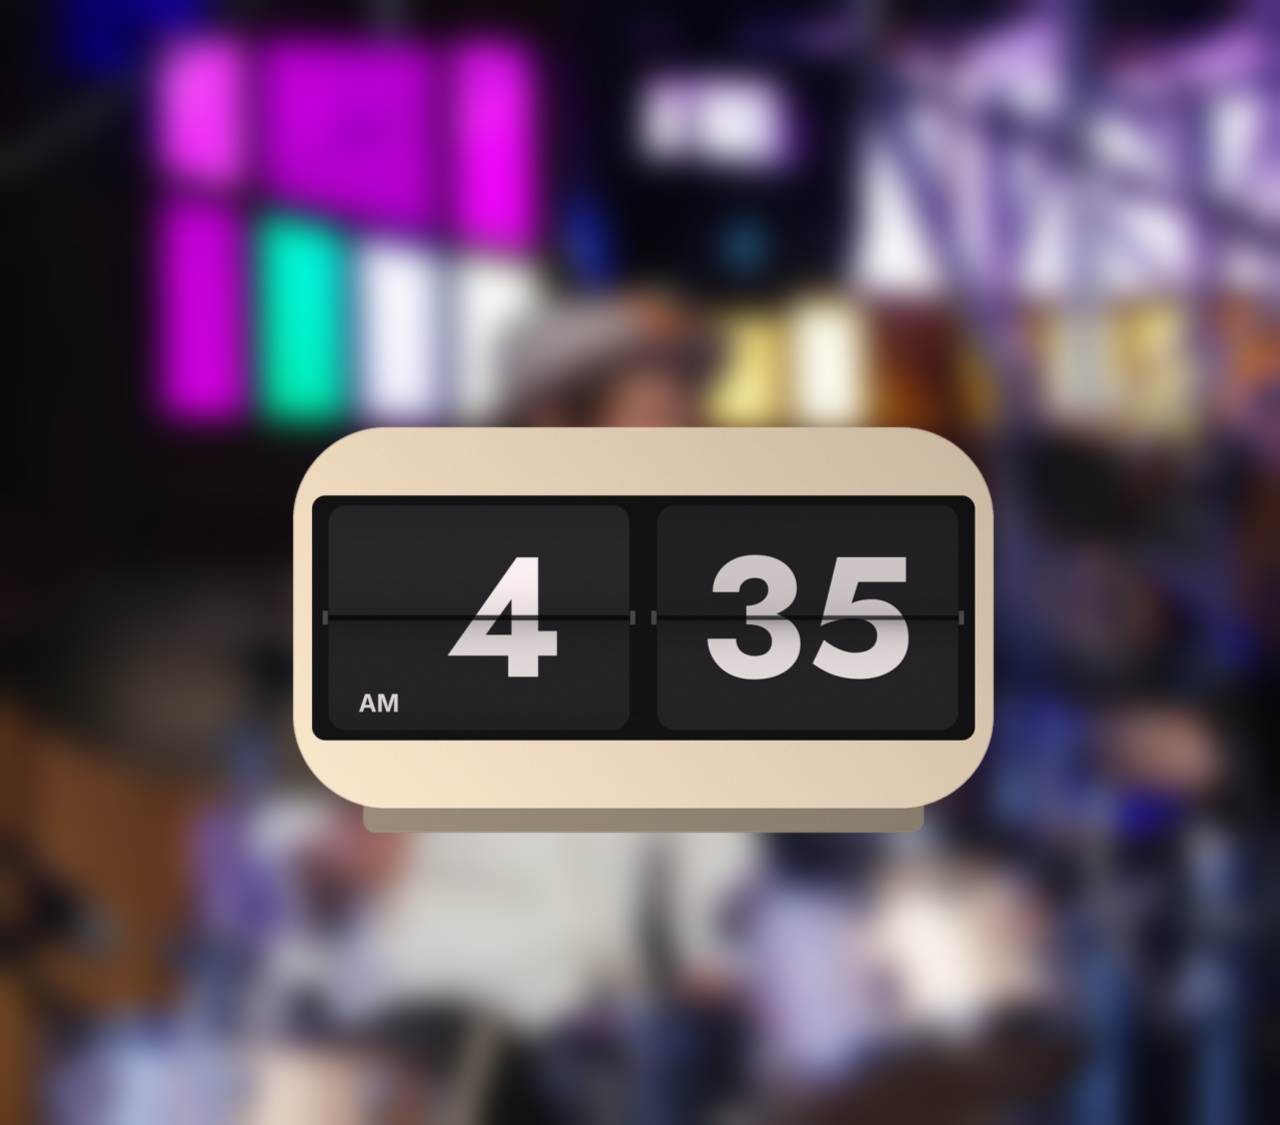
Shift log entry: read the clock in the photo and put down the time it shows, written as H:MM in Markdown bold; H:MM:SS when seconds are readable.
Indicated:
**4:35**
